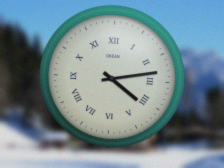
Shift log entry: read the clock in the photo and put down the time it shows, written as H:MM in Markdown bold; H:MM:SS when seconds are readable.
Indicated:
**4:13**
